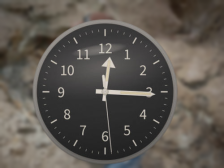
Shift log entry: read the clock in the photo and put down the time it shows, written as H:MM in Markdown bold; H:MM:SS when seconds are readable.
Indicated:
**12:15:29**
